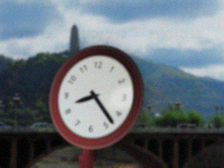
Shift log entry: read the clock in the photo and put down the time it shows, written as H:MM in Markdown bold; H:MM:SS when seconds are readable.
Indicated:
**8:23**
